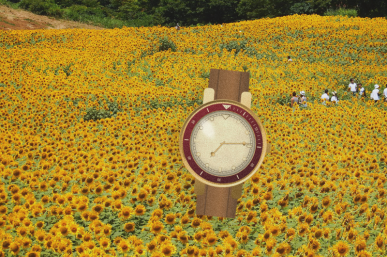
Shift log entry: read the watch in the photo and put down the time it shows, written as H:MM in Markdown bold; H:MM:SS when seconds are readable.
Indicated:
**7:14**
